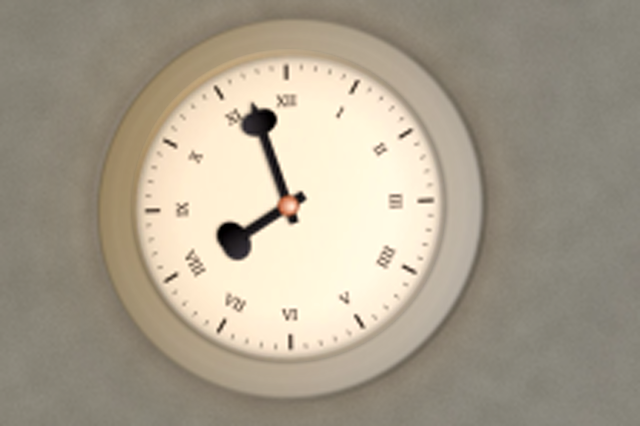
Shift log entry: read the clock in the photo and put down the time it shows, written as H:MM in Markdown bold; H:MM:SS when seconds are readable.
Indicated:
**7:57**
